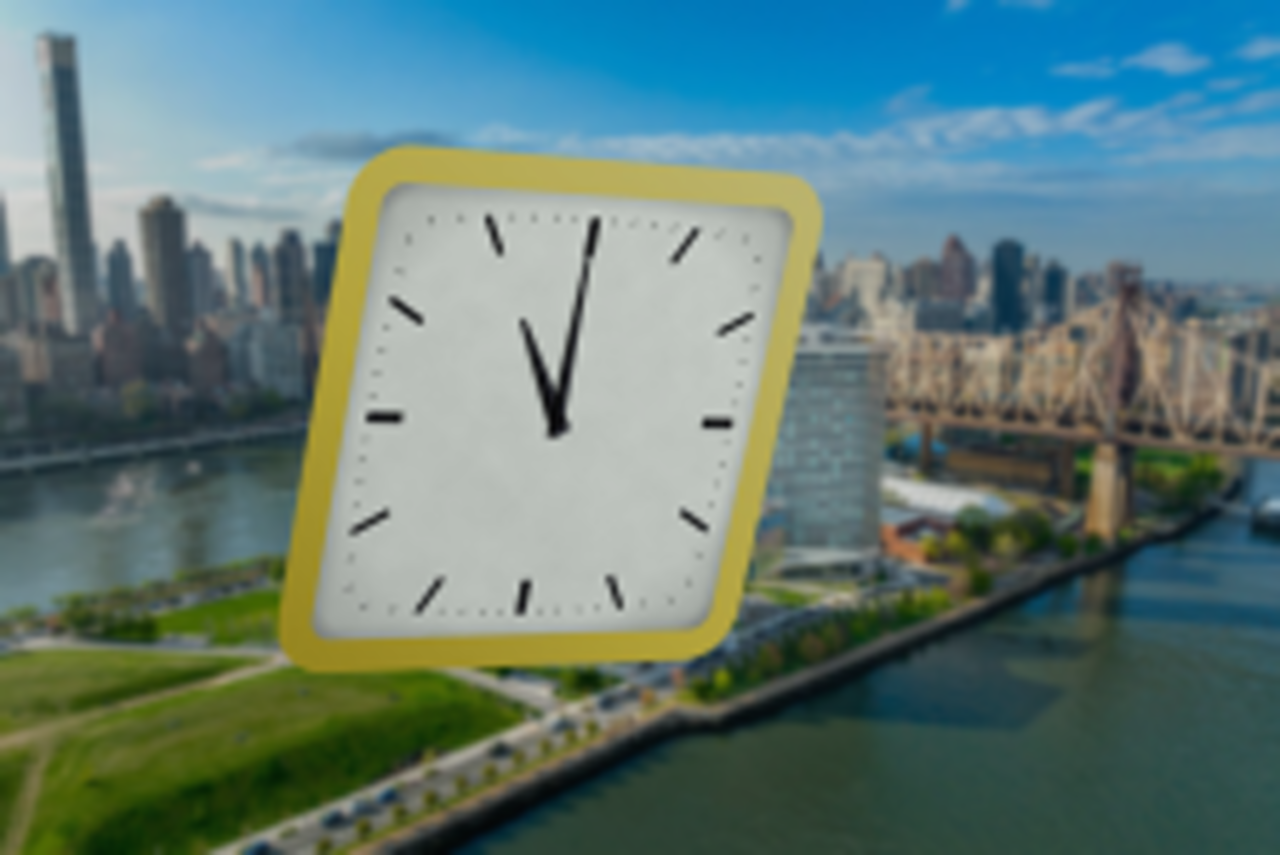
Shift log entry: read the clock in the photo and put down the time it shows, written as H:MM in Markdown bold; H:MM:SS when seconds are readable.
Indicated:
**11:00**
